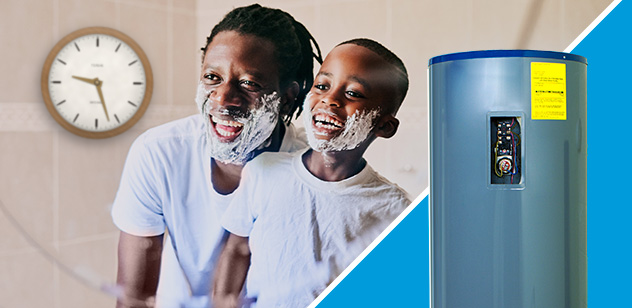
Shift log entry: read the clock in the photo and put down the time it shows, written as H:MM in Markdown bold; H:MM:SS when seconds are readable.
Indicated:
**9:27**
